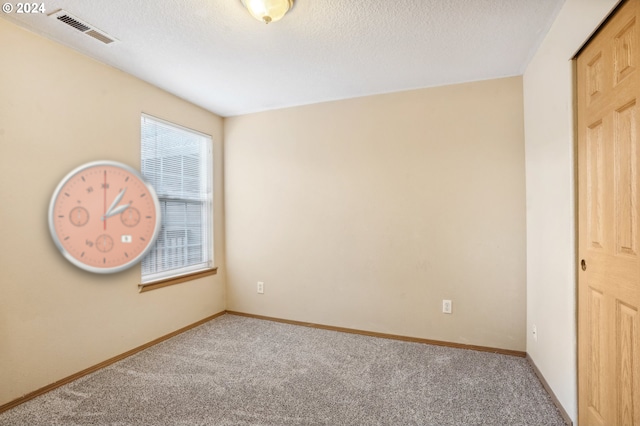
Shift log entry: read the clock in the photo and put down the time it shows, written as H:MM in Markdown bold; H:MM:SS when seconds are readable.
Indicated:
**2:06**
